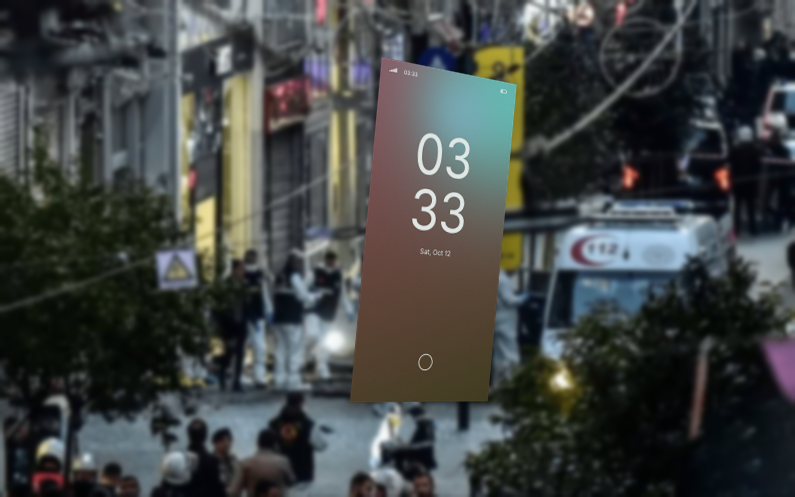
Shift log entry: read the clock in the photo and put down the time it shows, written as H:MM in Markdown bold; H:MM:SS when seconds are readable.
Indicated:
**3:33**
